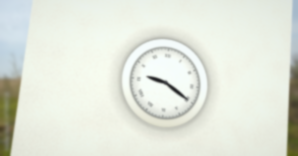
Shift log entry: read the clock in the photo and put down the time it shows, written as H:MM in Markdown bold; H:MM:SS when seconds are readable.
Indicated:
**9:20**
